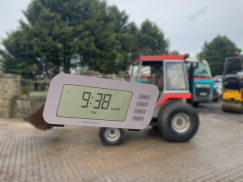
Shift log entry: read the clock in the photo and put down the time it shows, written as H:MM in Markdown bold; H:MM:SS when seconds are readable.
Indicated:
**9:38**
